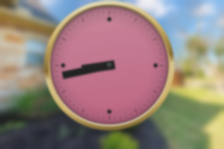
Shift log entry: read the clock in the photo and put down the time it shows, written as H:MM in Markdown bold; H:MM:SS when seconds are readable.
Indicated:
**8:43**
